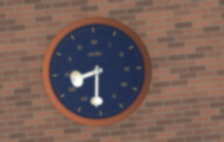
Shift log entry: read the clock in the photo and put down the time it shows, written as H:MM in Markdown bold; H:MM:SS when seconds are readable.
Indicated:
**8:31**
